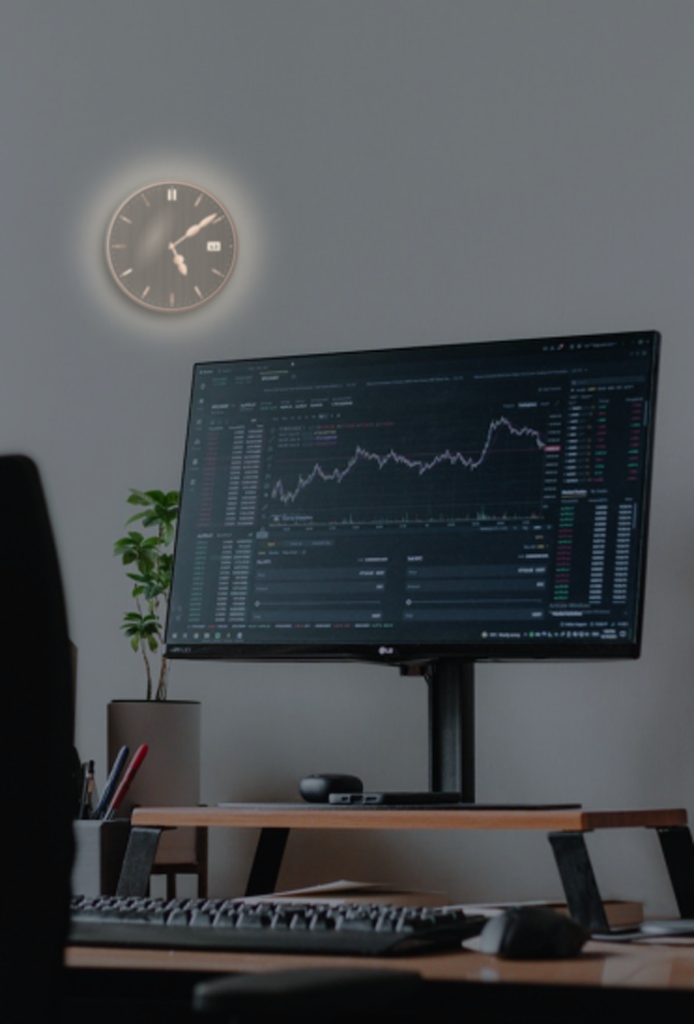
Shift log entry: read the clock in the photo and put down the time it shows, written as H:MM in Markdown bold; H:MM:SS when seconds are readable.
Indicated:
**5:09**
